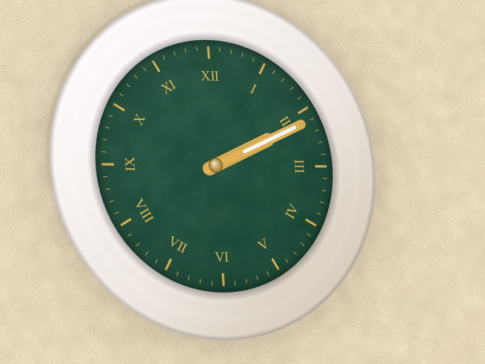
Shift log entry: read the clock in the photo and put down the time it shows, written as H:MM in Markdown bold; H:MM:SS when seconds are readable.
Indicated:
**2:11**
